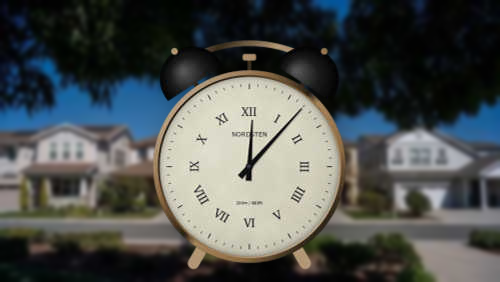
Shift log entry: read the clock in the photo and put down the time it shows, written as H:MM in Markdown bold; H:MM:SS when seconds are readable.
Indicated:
**12:07**
